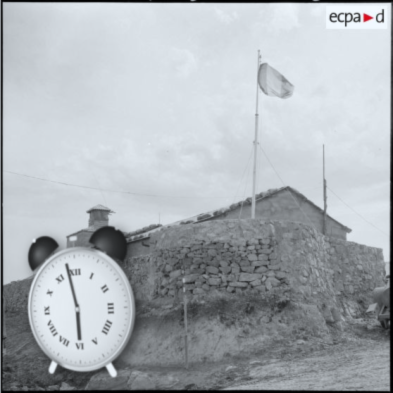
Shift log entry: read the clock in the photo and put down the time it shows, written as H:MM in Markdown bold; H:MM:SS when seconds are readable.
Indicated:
**5:58**
